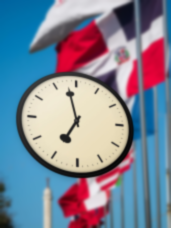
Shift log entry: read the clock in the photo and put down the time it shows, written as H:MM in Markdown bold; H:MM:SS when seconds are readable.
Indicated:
**6:58**
